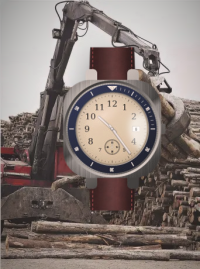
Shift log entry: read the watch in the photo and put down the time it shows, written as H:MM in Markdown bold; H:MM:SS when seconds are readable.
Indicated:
**10:24**
